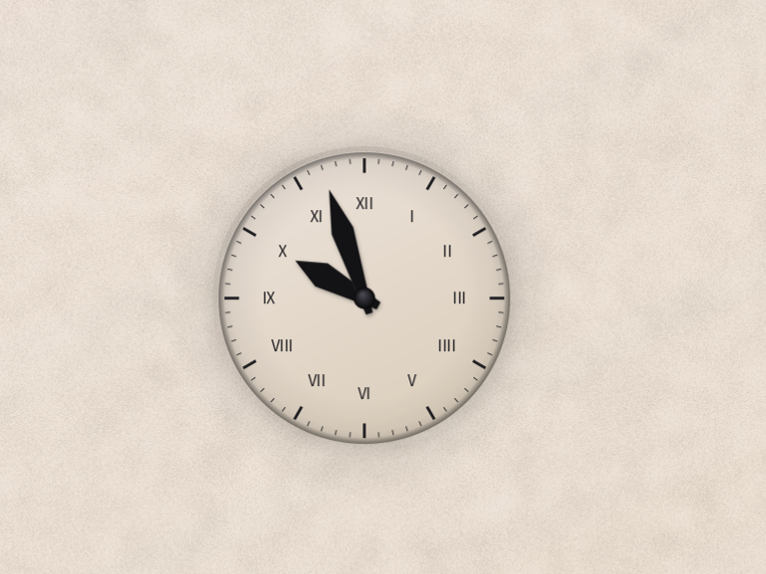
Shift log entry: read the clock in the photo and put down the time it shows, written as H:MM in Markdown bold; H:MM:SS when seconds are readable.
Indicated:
**9:57**
